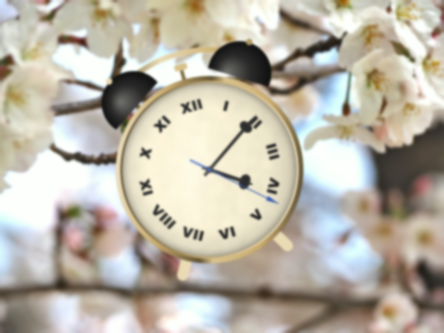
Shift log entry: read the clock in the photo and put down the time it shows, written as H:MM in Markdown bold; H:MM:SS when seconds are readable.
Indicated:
**4:09:22**
